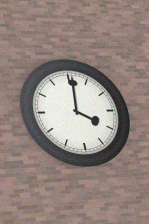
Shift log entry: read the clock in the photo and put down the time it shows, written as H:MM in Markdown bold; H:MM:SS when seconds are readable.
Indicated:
**4:01**
